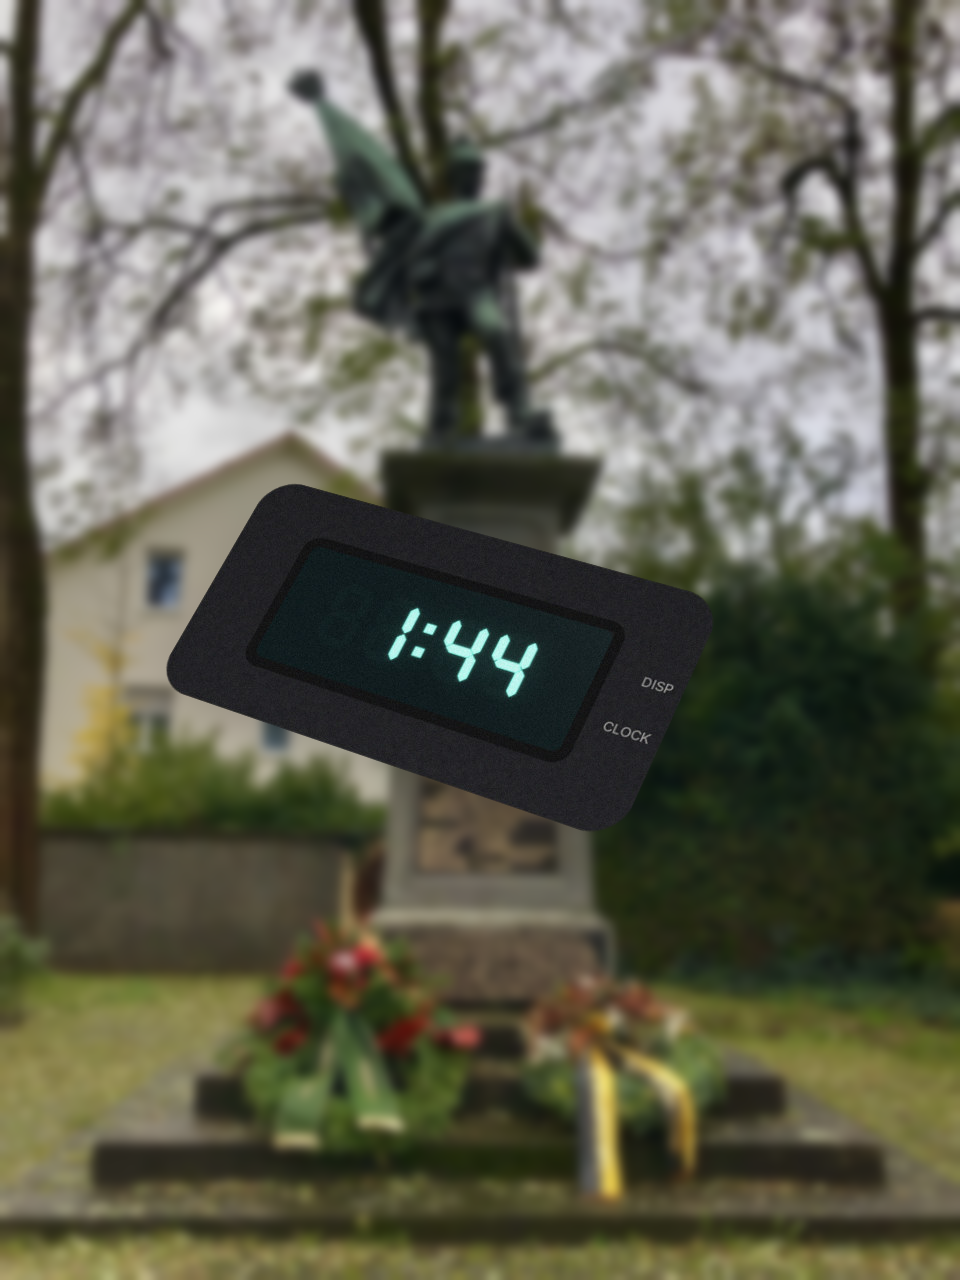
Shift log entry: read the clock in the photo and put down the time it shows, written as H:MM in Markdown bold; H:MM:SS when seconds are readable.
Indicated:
**1:44**
